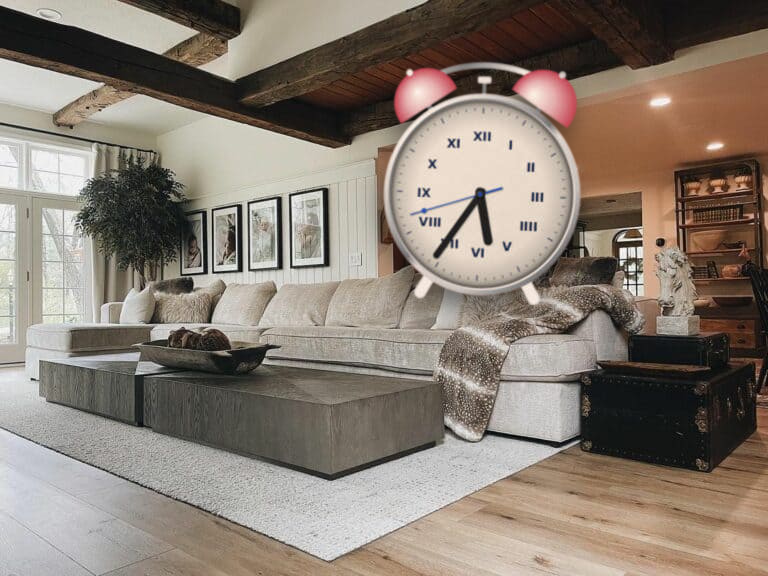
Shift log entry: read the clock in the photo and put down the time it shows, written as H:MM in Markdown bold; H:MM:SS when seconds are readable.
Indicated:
**5:35:42**
